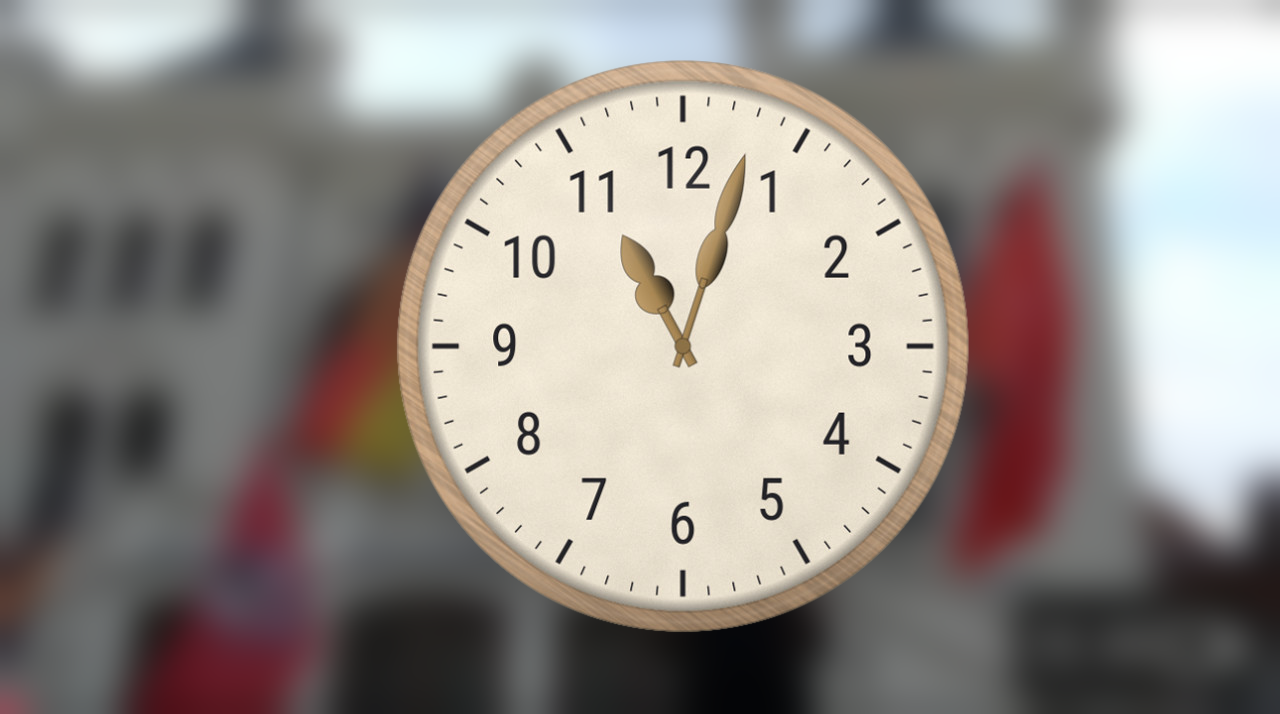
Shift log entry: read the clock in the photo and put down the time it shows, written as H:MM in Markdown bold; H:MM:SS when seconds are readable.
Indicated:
**11:03**
